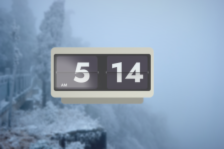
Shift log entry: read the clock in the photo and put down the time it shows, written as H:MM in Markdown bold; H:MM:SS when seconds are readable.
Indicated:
**5:14**
